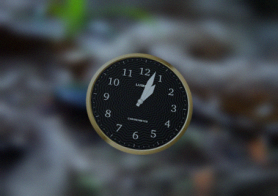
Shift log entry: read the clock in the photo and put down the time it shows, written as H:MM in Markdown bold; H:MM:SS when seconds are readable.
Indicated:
**1:03**
